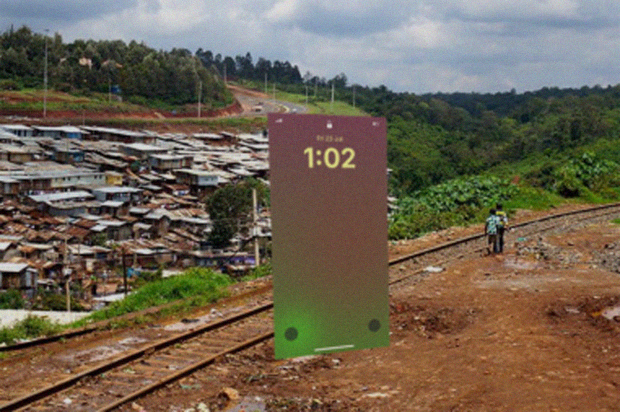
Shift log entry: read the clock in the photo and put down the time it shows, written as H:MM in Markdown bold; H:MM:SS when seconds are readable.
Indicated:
**1:02**
